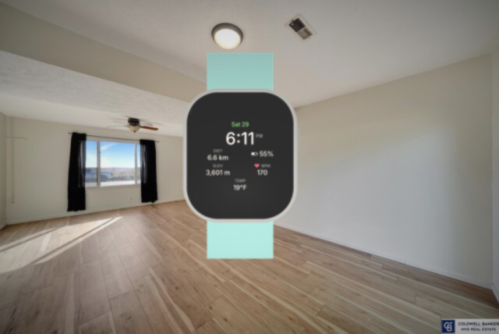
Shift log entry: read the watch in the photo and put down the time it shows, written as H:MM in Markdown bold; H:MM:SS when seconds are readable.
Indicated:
**6:11**
